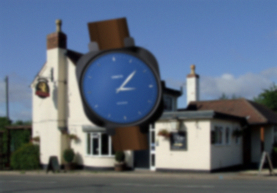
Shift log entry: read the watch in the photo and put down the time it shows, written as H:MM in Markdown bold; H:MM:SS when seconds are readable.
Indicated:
**3:08**
